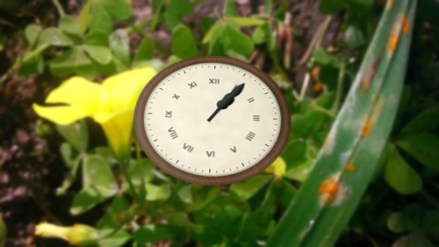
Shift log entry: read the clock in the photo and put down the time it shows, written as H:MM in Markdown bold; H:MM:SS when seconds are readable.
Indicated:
**1:06**
